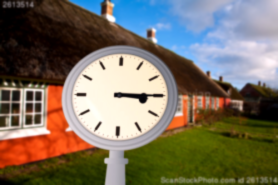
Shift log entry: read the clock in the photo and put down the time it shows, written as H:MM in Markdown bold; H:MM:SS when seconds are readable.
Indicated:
**3:15**
